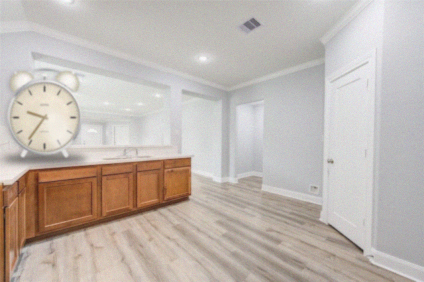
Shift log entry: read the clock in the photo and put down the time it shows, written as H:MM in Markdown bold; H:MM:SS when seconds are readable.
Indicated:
**9:36**
